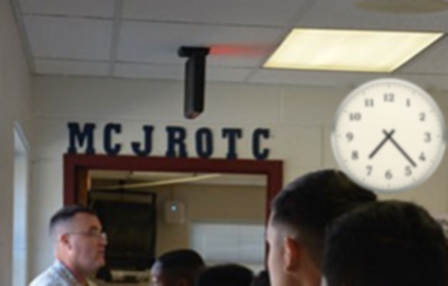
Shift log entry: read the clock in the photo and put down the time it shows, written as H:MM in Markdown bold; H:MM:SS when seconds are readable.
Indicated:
**7:23**
